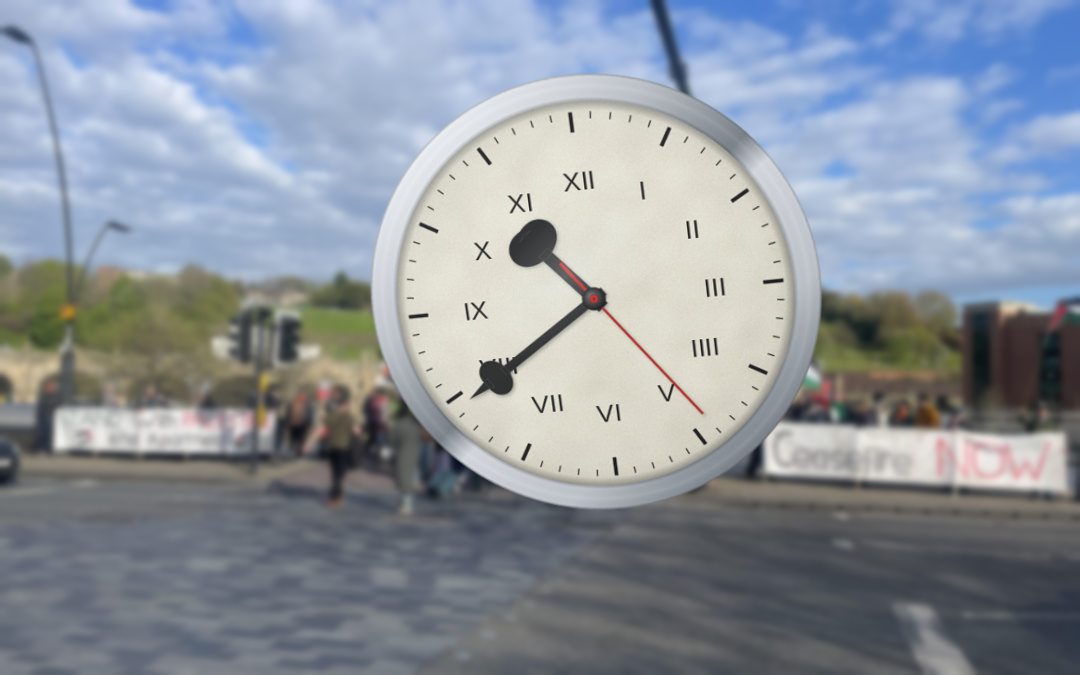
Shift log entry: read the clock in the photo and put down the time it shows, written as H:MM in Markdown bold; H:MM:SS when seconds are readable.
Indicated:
**10:39:24**
